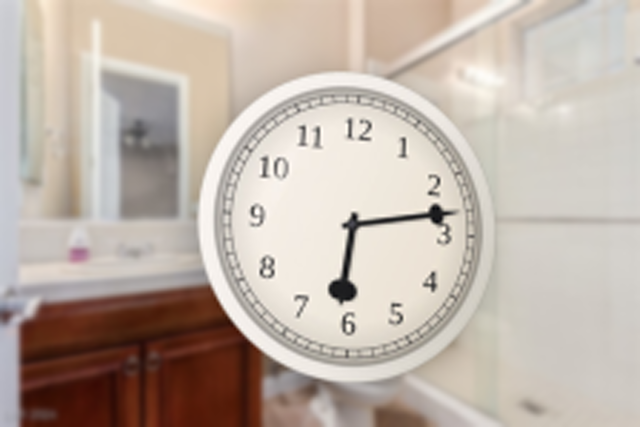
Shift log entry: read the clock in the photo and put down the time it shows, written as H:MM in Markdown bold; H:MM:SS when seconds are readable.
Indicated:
**6:13**
